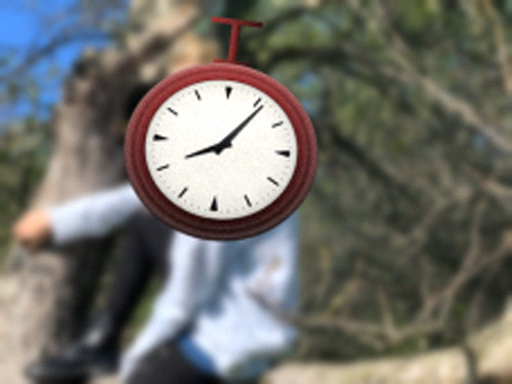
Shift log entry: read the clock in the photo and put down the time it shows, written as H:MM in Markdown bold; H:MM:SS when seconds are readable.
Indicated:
**8:06**
